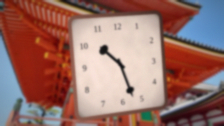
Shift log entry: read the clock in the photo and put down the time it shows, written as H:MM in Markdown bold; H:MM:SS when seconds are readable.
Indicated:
**10:27**
